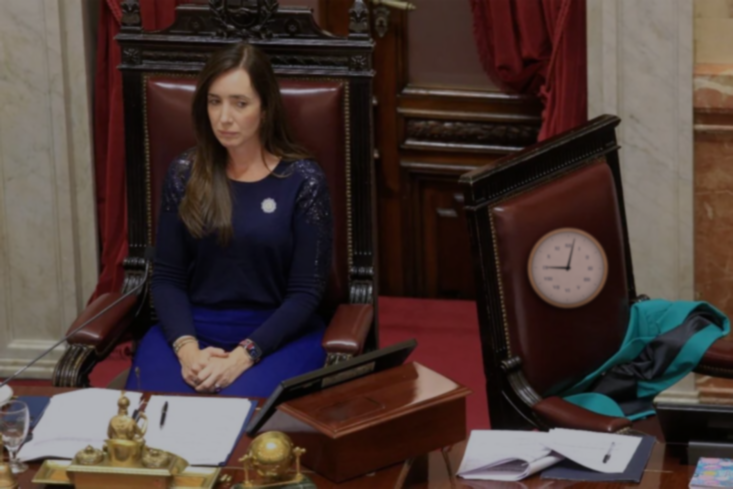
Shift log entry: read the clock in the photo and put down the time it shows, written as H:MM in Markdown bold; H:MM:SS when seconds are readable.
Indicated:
**9:02**
